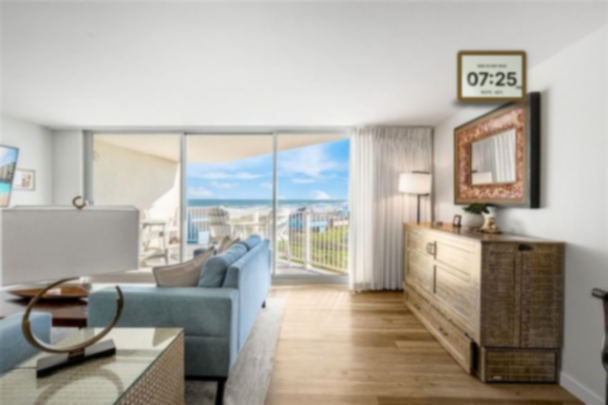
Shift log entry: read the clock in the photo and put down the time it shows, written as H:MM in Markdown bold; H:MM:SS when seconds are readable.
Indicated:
**7:25**
